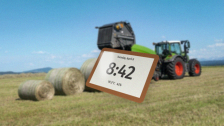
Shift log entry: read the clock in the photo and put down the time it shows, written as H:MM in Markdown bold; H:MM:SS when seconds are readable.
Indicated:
**8:42**
